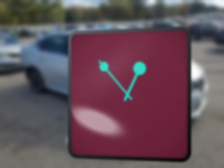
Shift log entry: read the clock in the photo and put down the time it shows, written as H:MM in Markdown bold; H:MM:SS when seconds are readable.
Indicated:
**12:53**
